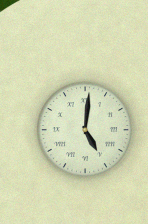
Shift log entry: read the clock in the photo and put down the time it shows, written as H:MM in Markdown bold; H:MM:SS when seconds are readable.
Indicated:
**5:01**
